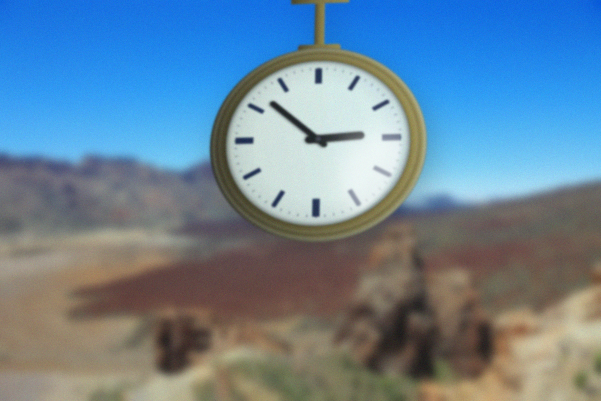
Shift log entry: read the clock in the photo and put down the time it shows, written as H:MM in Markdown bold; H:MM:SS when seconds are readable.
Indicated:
**2:52**
